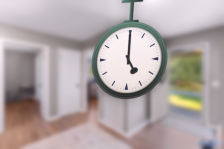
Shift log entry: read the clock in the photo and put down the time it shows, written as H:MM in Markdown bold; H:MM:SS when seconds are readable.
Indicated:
**5:00**
